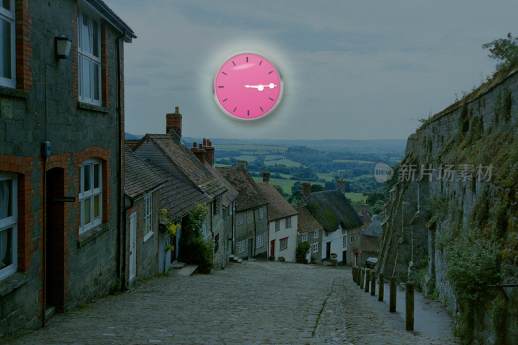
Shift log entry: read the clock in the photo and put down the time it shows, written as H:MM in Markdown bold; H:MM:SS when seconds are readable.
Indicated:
**3:15**
